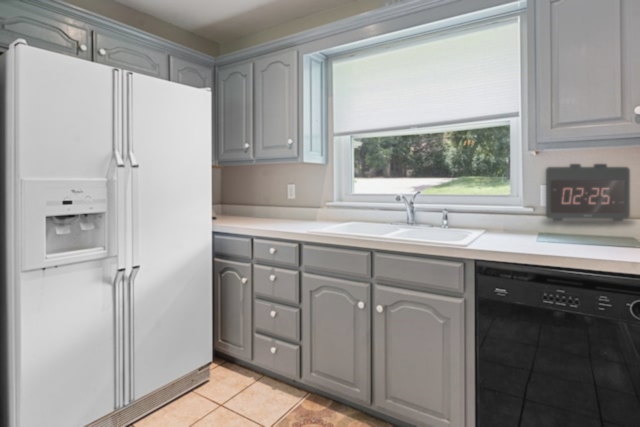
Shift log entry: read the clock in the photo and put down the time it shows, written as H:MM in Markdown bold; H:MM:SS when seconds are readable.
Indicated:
**2:25**
